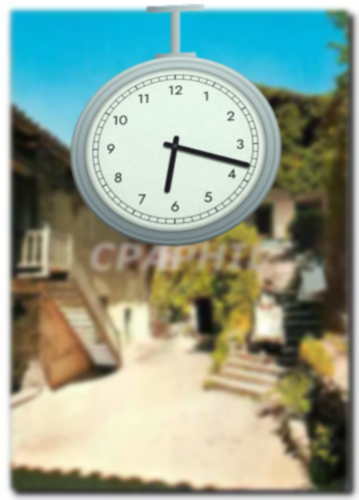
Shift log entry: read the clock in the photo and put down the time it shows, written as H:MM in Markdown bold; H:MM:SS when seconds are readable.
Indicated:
**6:18**
